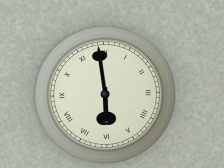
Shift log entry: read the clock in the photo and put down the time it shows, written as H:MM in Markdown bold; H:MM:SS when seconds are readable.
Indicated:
**5:59**
